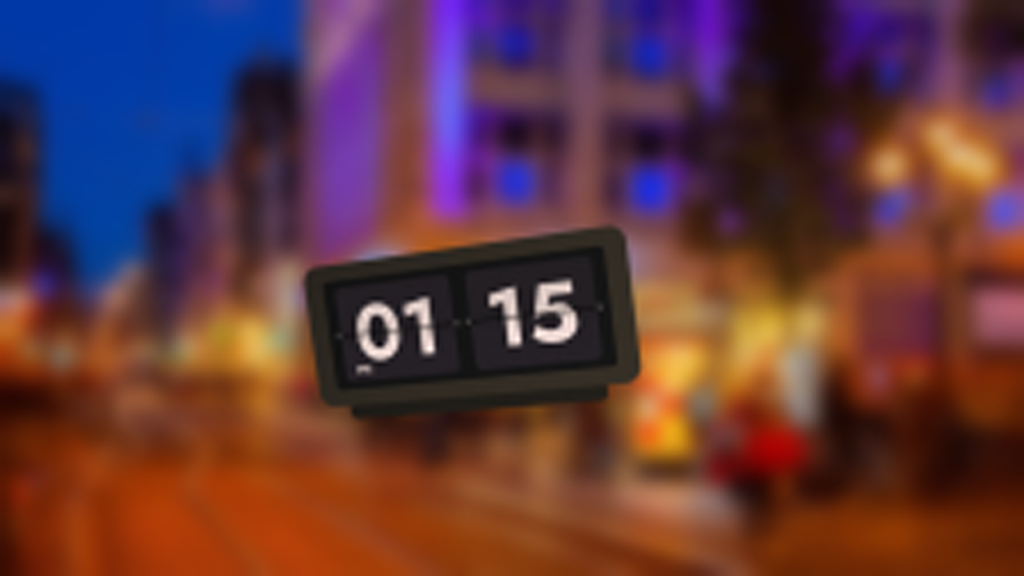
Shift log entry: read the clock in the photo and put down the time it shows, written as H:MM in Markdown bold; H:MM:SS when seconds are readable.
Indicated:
**1:15**
